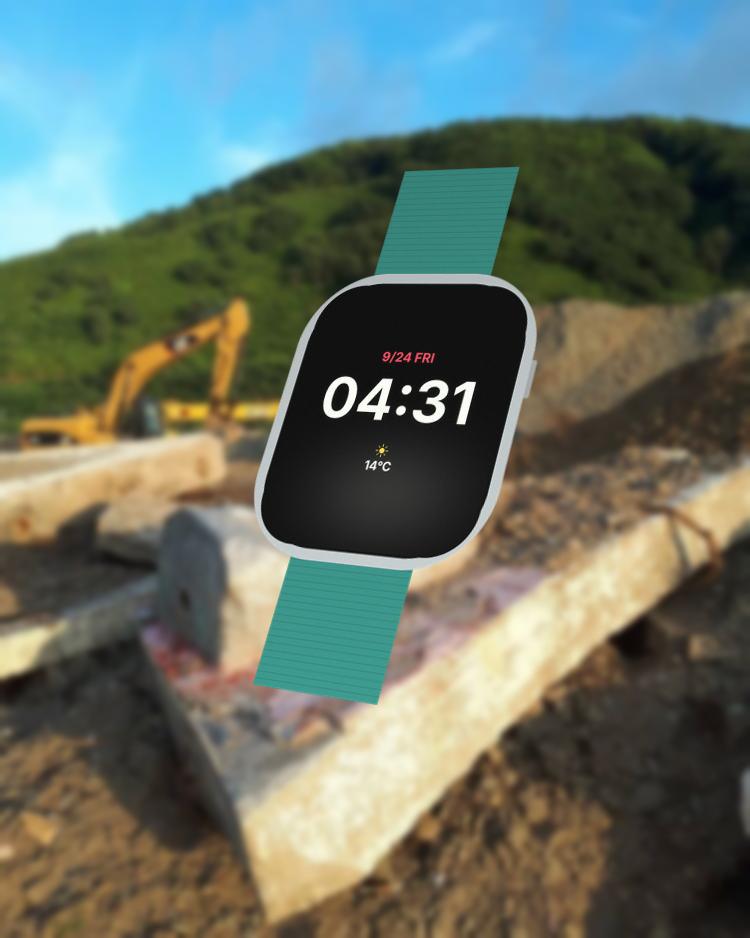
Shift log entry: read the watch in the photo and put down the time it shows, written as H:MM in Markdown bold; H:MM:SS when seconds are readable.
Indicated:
**4:31**
